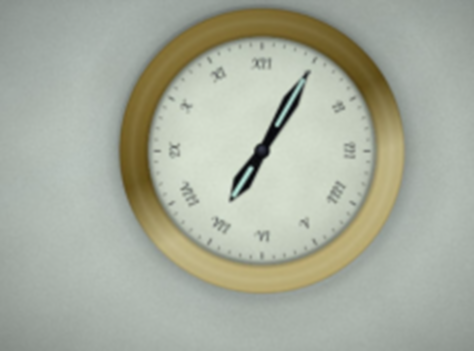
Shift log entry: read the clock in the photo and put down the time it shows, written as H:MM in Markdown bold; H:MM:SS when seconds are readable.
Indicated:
**7:05**
